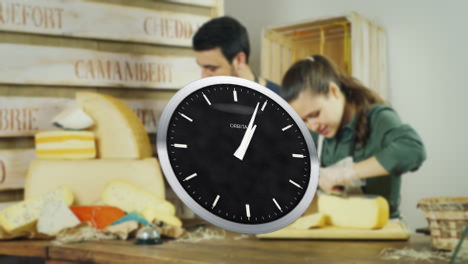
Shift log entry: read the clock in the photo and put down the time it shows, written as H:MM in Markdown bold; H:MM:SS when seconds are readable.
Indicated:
**1:04**
